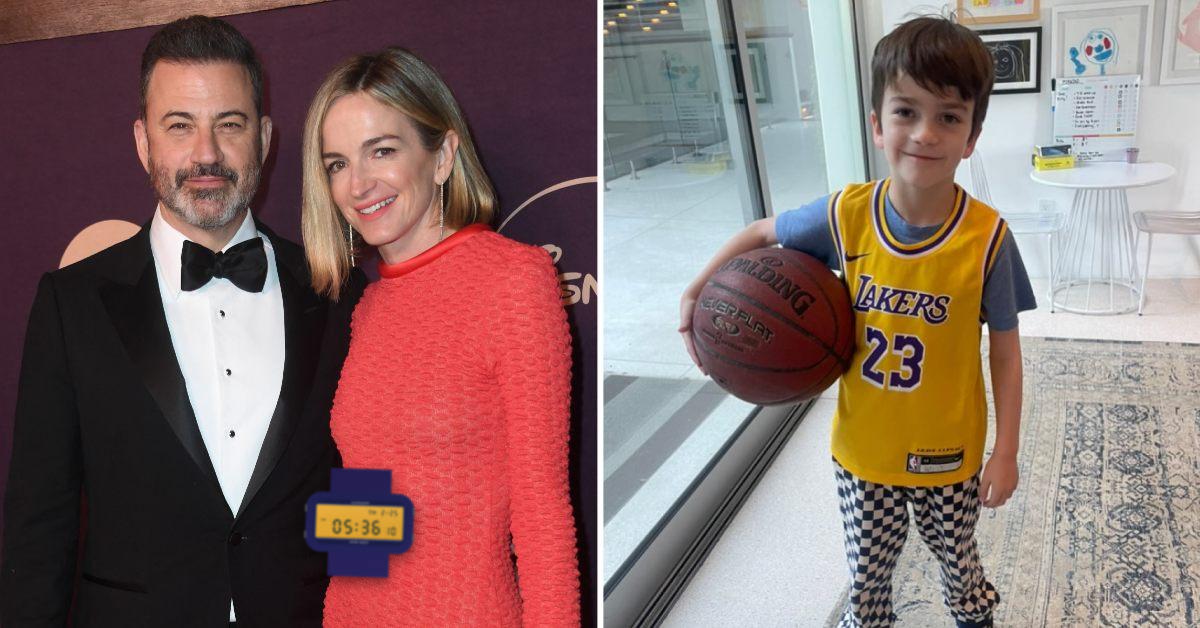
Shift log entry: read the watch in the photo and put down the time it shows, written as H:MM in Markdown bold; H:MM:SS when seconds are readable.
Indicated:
**5:36**
